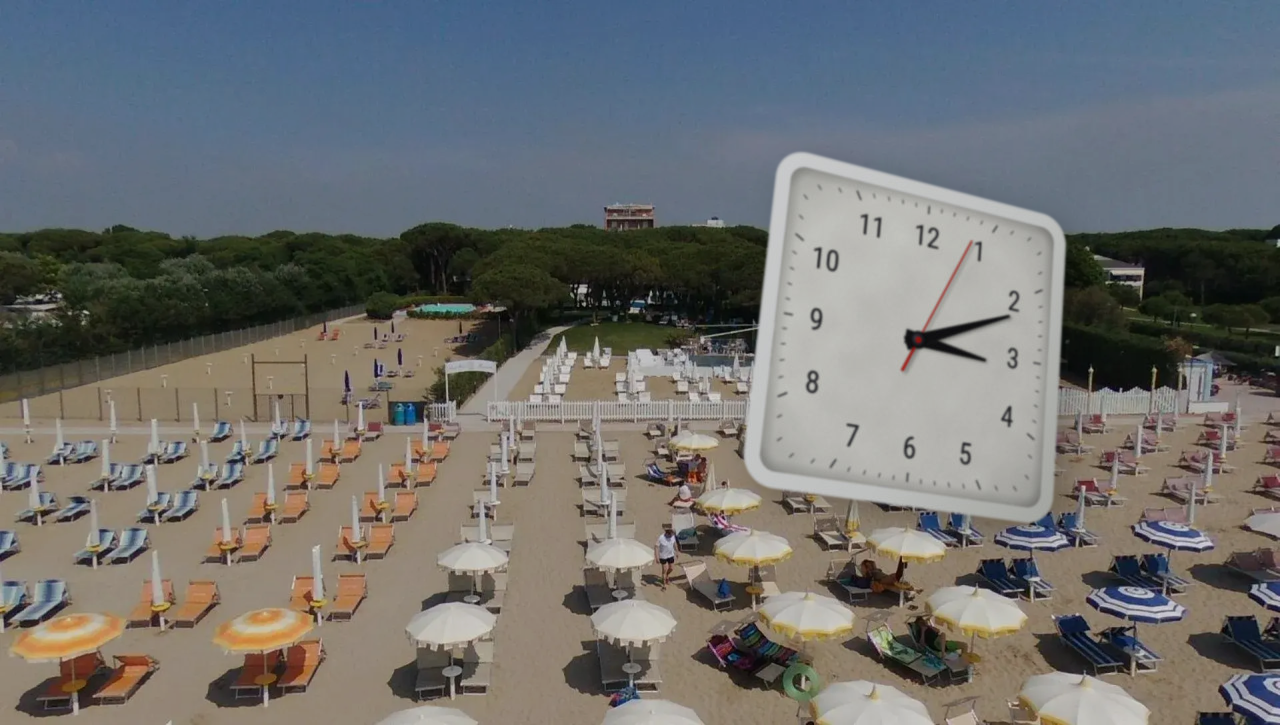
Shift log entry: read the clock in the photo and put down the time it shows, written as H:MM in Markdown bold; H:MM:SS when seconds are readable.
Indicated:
**3:11:04**
